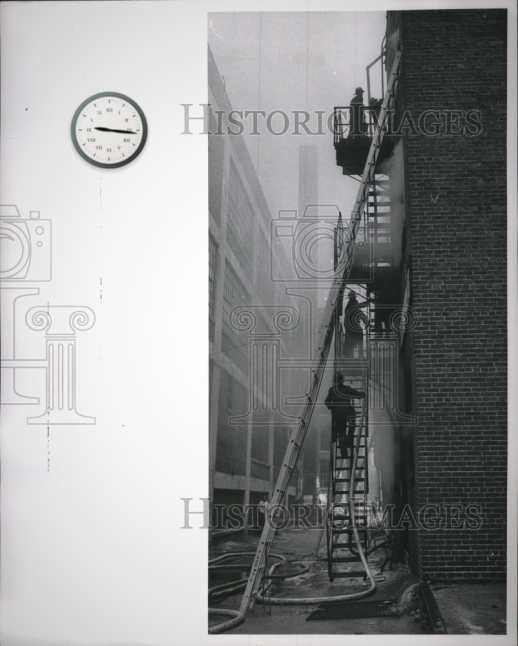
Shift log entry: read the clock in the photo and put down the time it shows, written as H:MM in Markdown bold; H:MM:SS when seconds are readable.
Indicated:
**9:16**
